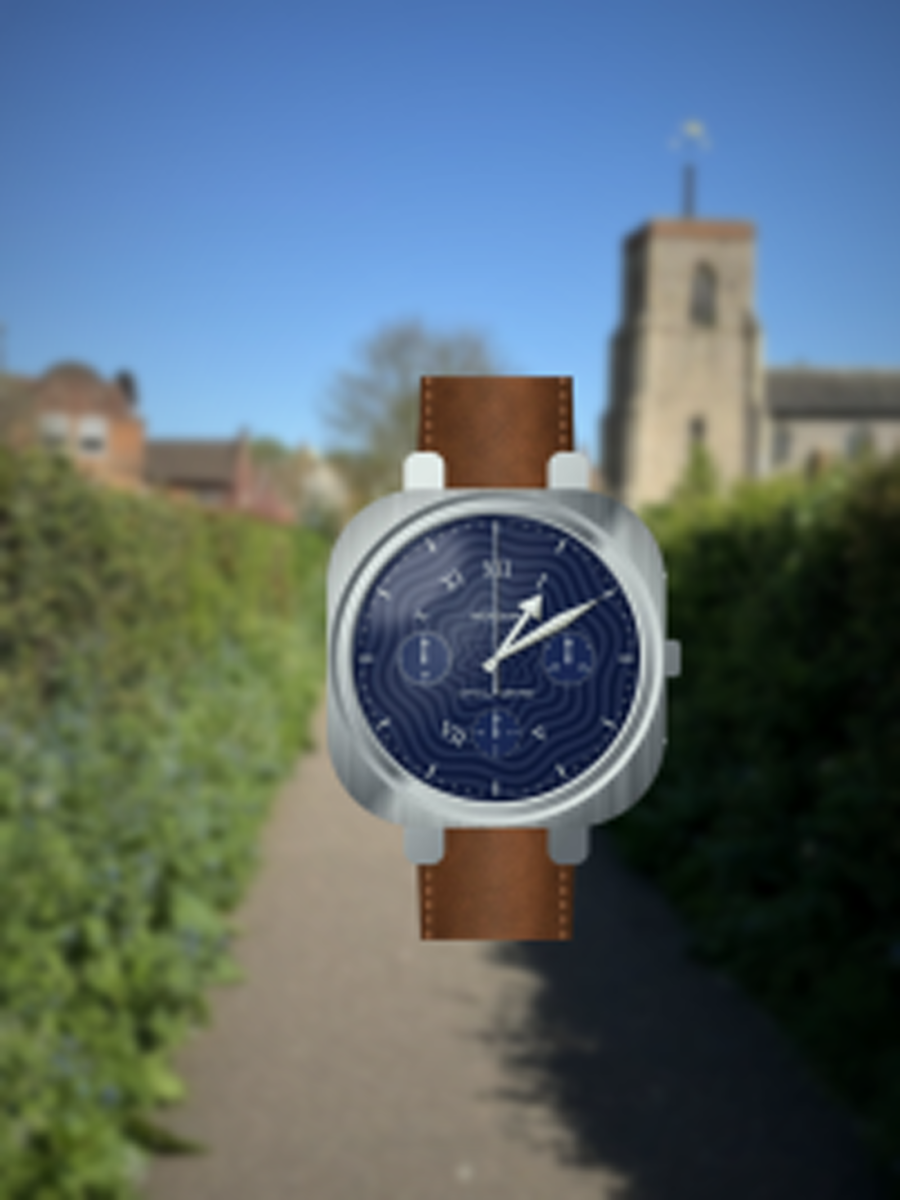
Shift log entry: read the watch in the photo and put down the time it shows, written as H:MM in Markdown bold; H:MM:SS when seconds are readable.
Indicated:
**1:10**
